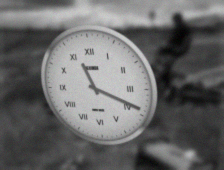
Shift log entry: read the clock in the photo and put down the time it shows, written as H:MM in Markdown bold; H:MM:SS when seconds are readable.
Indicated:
**11:19**
